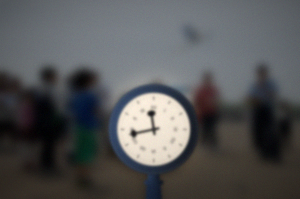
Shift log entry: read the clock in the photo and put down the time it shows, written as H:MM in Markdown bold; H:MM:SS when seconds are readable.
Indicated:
**11:43**
